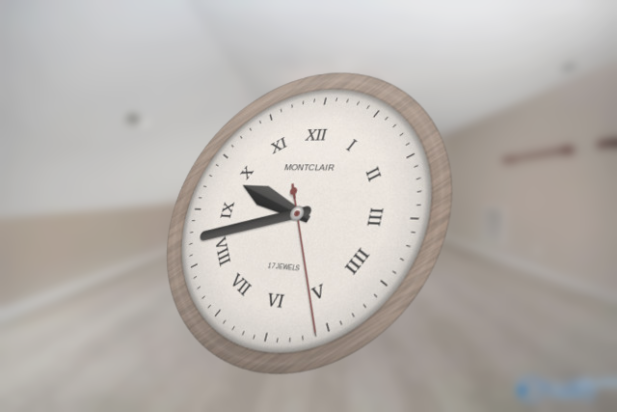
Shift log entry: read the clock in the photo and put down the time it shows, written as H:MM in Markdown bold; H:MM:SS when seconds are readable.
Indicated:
**9:42:26**
